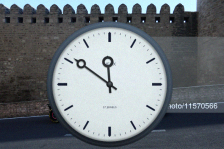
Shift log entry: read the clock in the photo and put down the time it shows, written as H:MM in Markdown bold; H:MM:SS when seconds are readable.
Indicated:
**11:51**
